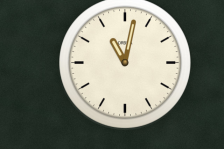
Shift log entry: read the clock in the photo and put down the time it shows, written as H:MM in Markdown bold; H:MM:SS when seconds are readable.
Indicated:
**11:02**
